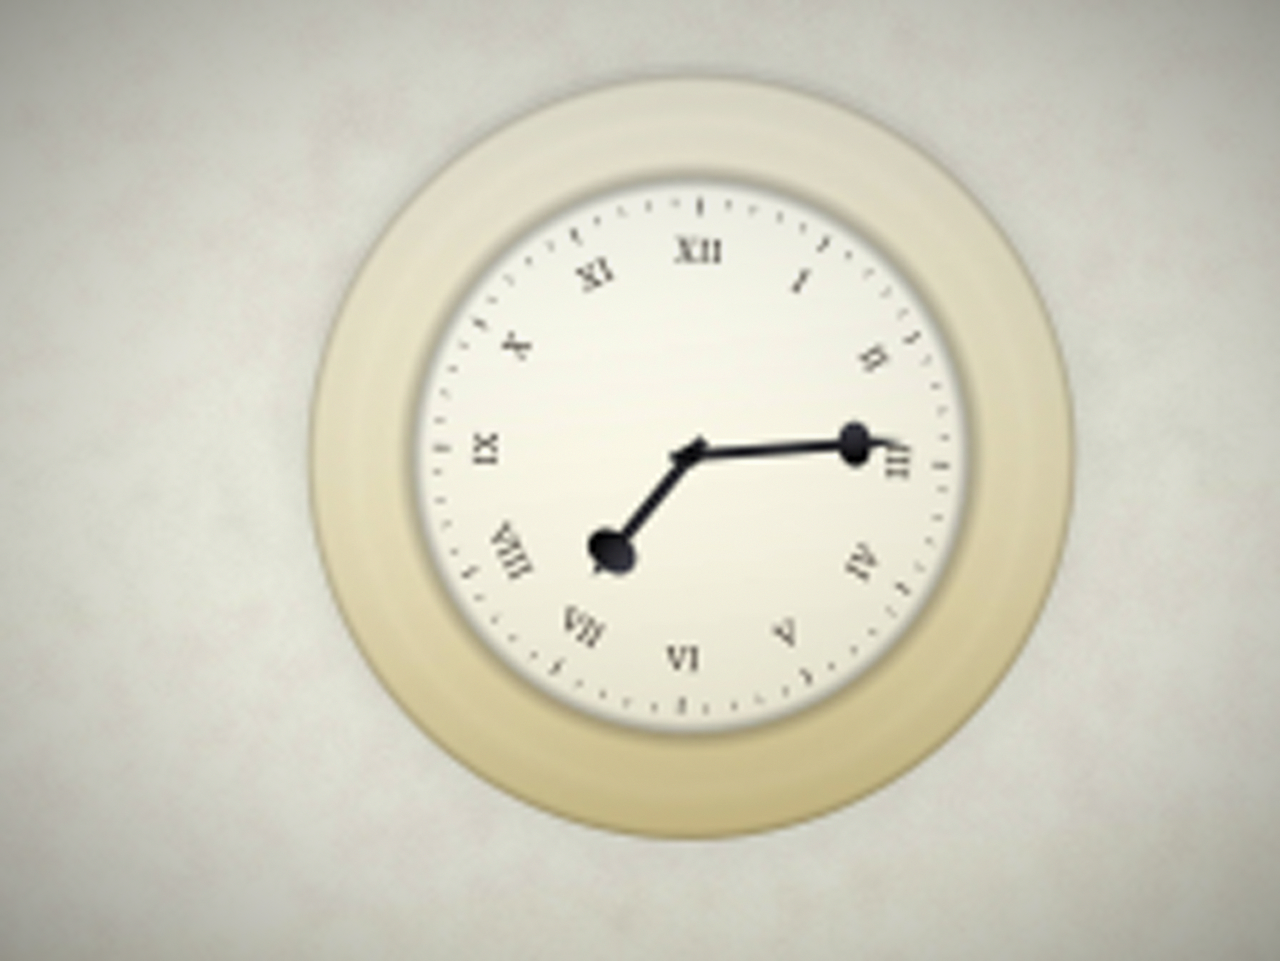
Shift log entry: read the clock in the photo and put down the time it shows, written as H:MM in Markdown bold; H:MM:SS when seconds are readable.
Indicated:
**7:14**
